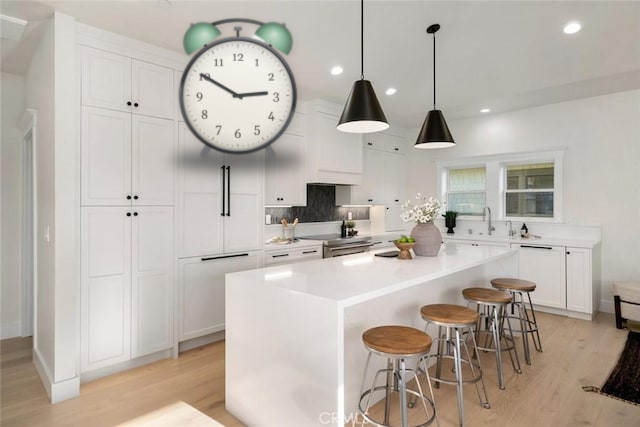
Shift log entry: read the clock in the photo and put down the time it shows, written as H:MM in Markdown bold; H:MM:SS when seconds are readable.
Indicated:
**2:50**
